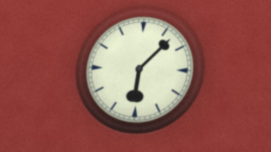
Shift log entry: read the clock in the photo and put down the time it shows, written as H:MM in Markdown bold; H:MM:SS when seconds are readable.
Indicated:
**6:07**
